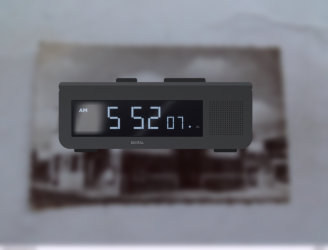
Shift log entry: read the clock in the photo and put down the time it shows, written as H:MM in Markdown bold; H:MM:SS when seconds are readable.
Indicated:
**5:52:07**
